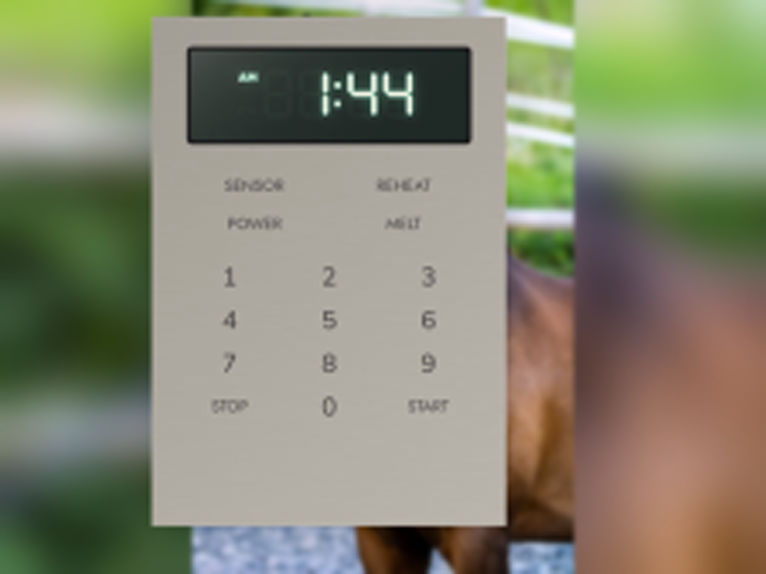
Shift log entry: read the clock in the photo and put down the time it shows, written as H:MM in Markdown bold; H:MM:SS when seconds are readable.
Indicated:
**1:44**
